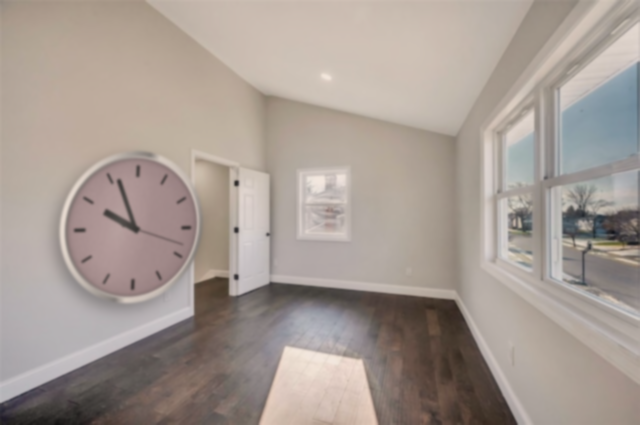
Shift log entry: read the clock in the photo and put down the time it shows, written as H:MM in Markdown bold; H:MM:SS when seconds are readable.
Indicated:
**9:56:18**
